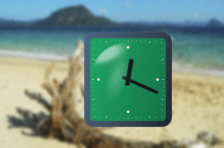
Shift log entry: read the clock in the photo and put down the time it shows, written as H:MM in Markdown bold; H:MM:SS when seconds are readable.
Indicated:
**12:19**
